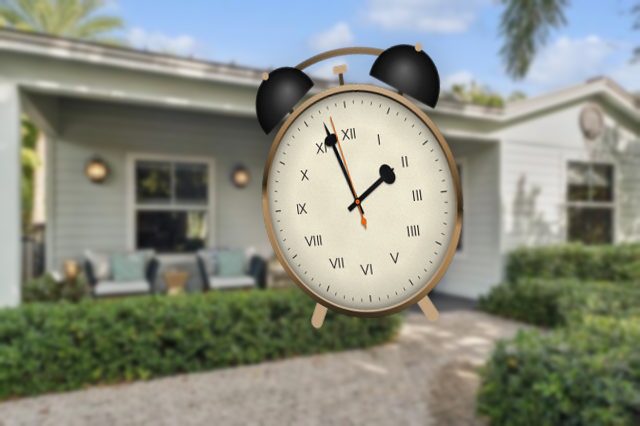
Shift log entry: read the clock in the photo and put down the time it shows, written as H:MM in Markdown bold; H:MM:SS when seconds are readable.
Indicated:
**1:56:58**
